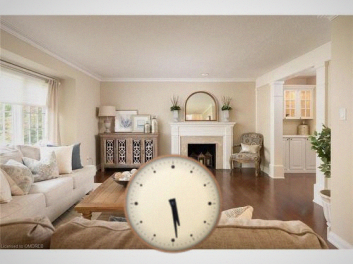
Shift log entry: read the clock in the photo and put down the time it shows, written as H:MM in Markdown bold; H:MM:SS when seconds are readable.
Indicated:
**5:29**
